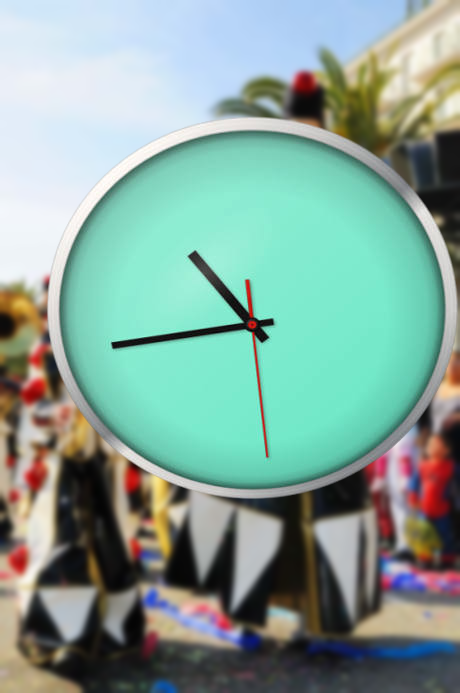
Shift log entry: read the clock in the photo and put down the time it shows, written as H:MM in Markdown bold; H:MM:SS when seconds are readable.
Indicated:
**10:43:29**
